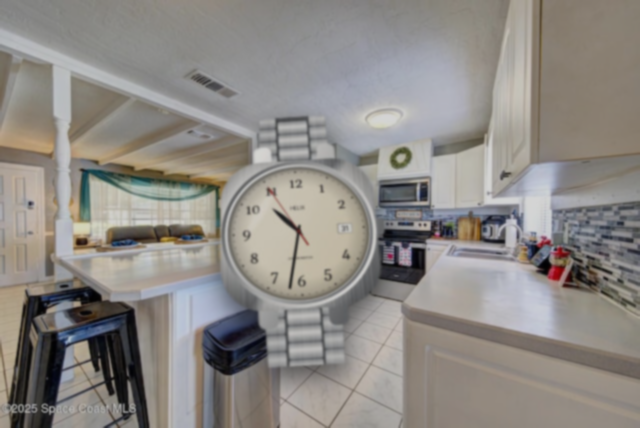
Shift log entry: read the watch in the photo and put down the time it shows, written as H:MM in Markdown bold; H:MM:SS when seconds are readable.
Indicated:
**10:31:55**
